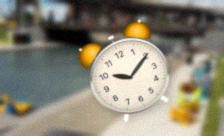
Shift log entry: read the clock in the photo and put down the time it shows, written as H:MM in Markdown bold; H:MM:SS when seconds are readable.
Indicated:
**10:10**
